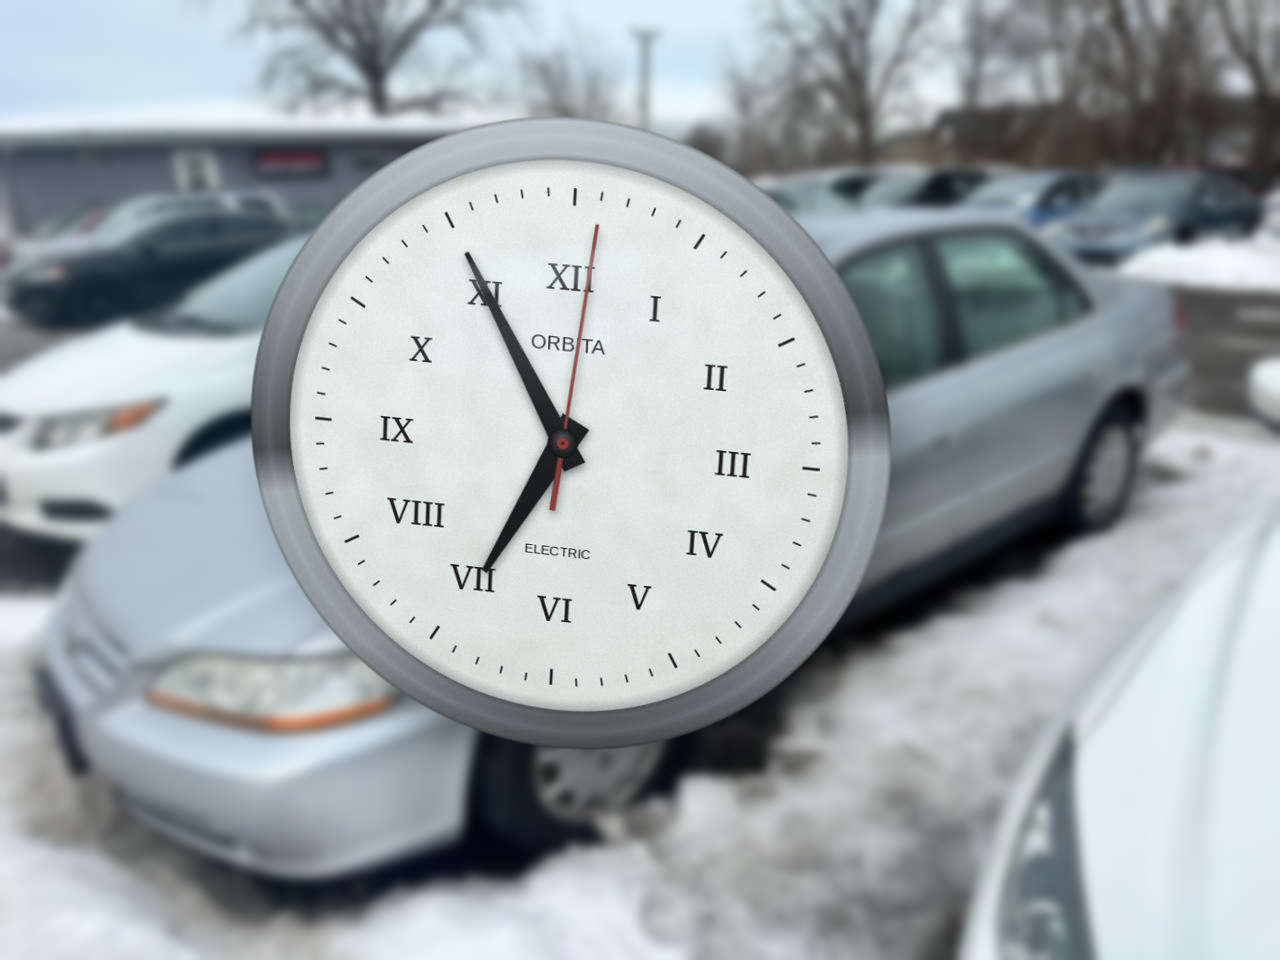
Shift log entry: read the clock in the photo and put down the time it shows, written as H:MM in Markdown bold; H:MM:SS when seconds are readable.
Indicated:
**6:55:01**
